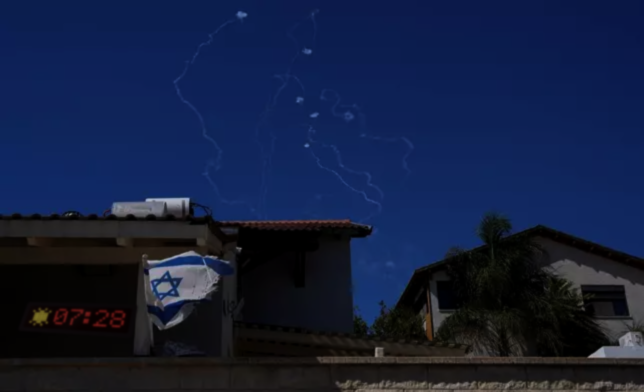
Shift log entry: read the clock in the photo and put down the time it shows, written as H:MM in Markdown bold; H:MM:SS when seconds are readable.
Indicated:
**7:28**
